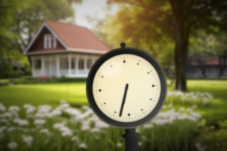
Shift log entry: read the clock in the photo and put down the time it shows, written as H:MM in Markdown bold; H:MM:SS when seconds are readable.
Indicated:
**6:33**
